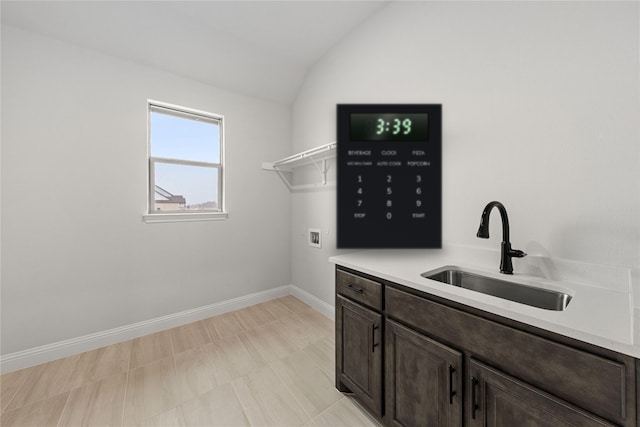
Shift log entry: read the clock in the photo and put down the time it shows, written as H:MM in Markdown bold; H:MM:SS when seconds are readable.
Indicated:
**3:39**
